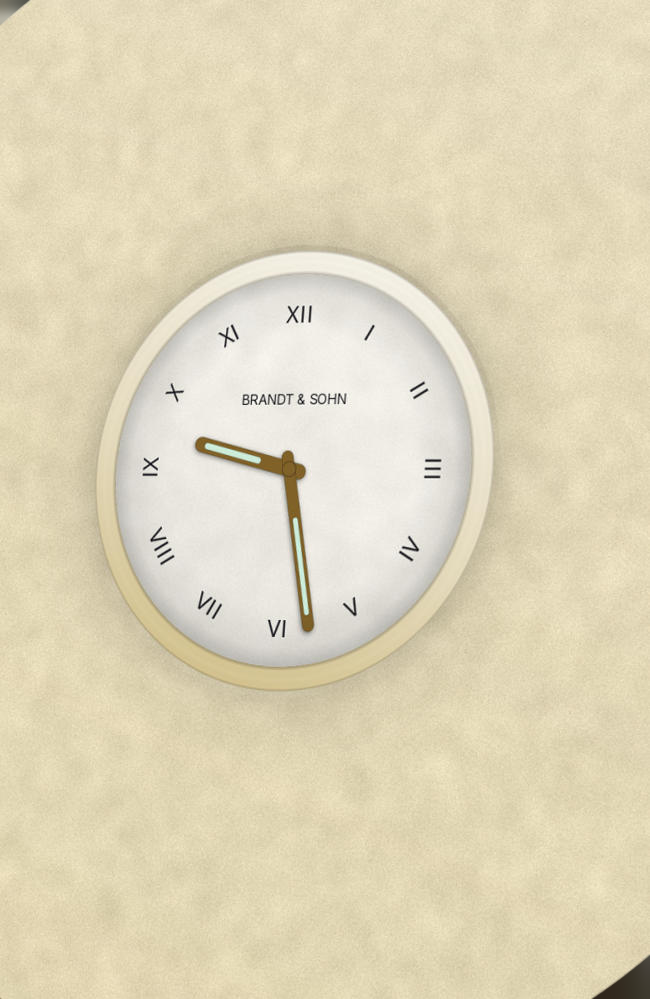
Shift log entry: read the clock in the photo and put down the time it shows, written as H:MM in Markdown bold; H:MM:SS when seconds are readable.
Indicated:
**9:28**
